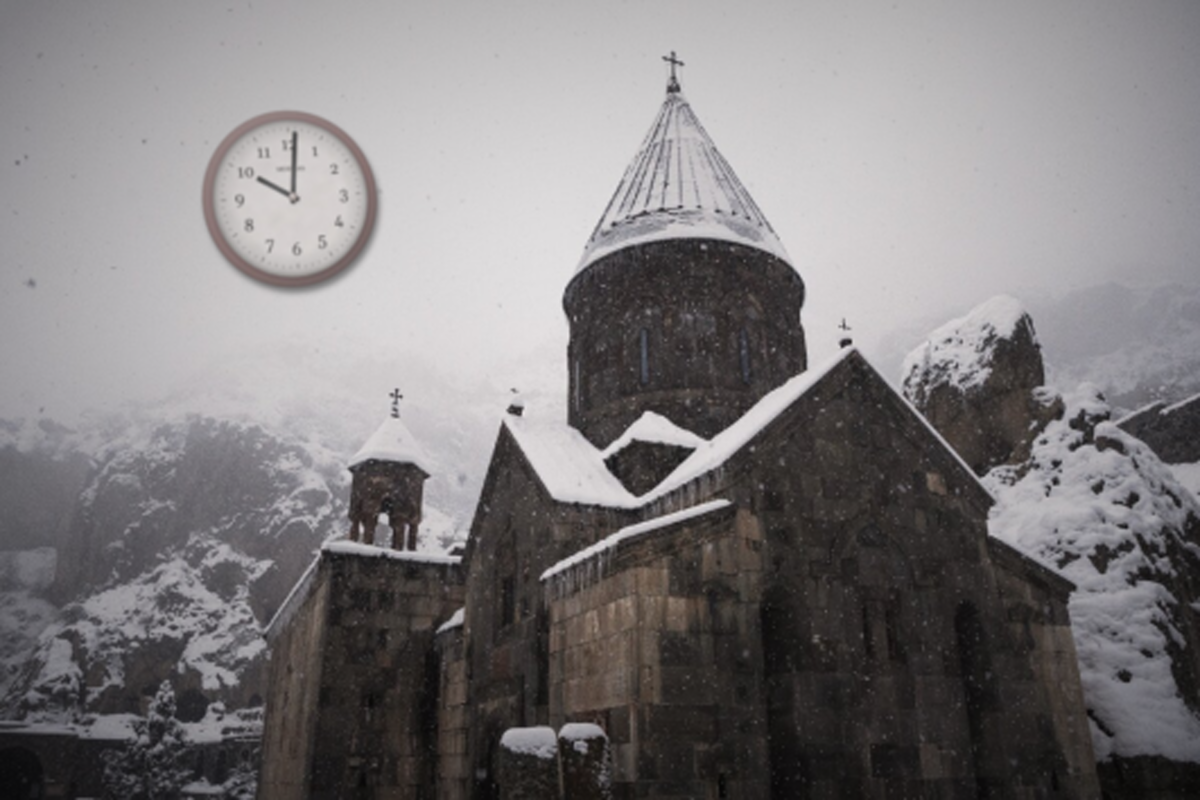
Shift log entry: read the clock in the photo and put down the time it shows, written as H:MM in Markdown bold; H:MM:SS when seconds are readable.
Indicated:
**10:01**
